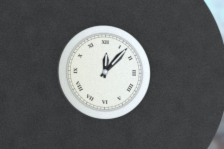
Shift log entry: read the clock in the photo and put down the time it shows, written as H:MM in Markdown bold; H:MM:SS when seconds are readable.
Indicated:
**12:07**
